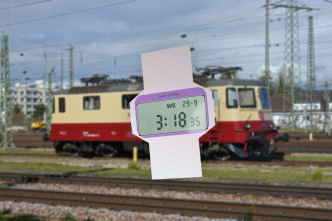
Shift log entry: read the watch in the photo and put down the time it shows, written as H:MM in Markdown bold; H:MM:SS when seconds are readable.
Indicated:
**3:18:35**
